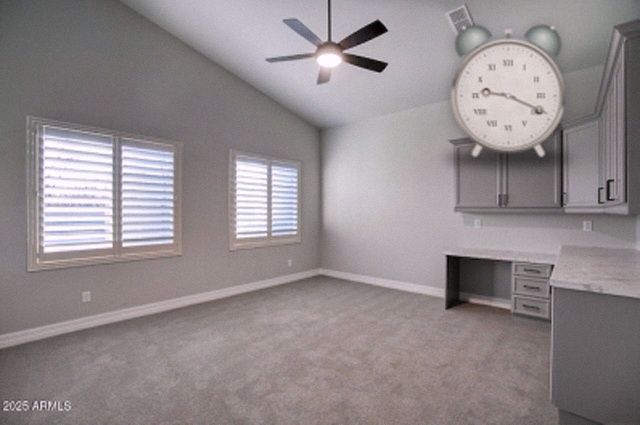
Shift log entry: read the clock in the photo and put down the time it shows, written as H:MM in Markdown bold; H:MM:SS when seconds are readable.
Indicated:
**9:19**
